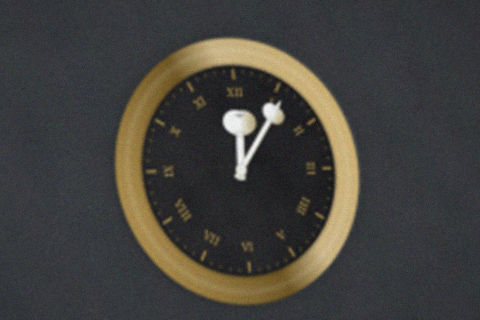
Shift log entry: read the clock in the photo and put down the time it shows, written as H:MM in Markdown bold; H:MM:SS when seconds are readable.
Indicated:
**12:06**
